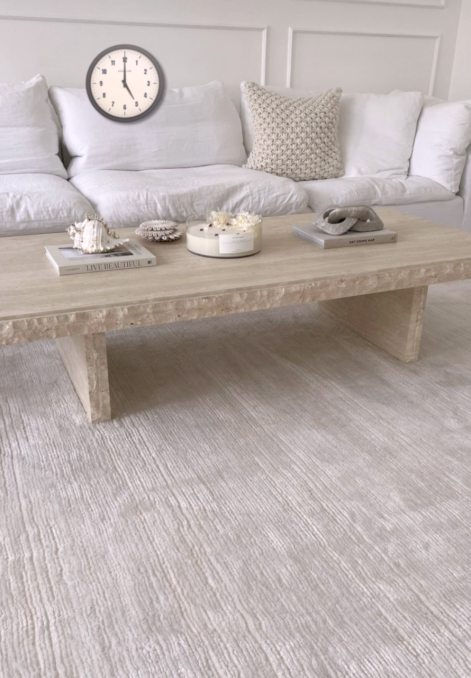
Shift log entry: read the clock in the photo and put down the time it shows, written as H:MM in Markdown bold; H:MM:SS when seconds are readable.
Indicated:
**5:00**
